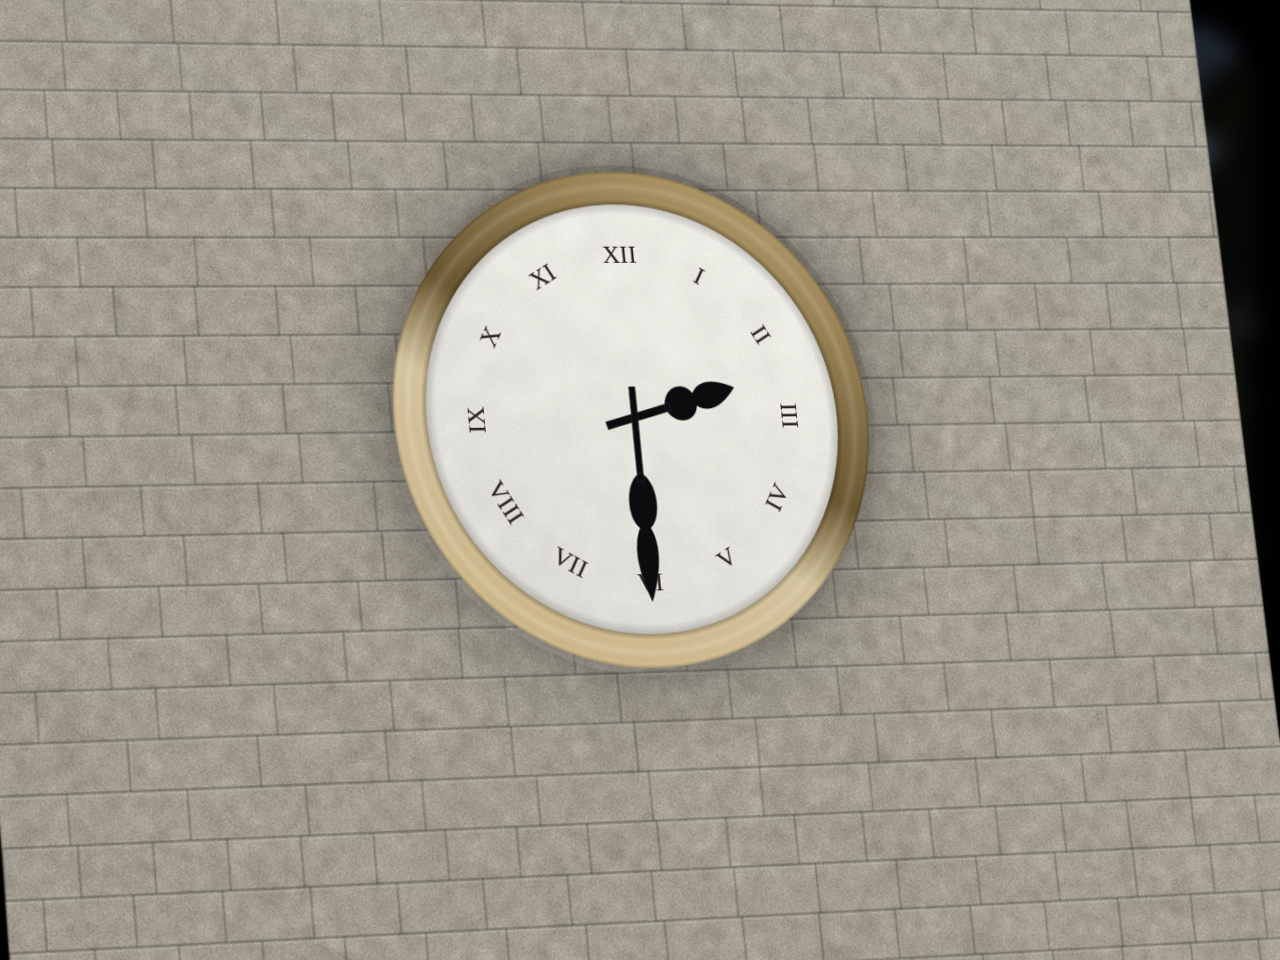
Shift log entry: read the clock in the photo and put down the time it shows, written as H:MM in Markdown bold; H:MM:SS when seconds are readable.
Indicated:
**2:30**
